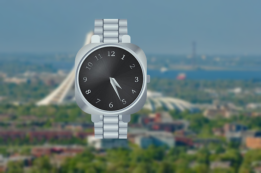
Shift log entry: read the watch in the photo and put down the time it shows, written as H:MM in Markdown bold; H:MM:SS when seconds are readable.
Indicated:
**4:26**
